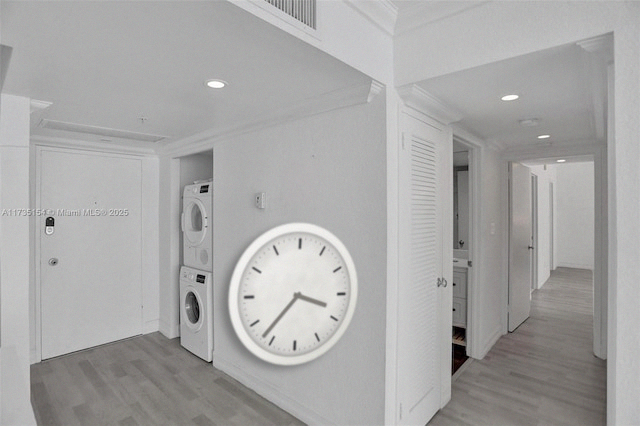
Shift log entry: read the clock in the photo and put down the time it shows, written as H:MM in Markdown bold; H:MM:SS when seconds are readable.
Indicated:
**3:37**
